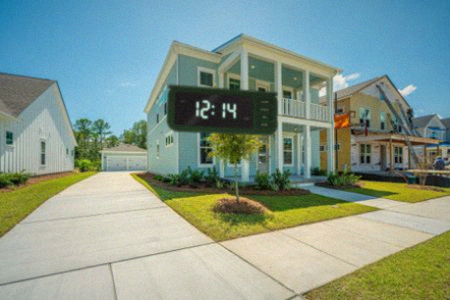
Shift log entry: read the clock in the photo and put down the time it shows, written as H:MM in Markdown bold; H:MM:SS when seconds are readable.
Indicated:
**12:14**
